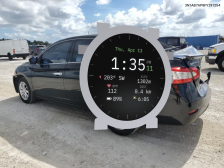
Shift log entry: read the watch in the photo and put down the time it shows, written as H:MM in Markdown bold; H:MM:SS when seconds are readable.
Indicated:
**1:35**
